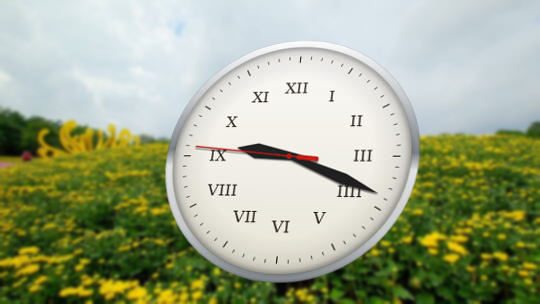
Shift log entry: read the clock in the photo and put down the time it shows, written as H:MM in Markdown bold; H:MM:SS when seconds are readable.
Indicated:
**9:18:46**
